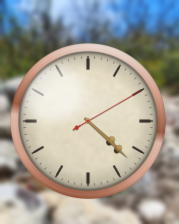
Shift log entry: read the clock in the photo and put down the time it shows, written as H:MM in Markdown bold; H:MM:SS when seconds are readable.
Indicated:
**4:22:10**
